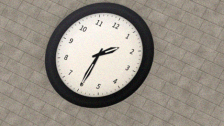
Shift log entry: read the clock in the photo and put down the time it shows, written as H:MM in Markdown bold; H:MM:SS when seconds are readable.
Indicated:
**1:30**
